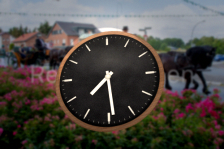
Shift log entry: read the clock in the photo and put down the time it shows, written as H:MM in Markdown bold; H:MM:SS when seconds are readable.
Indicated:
**7:29**
